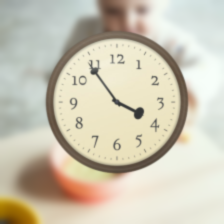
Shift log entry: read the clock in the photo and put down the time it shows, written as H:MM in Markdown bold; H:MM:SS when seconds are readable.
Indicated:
**3:54**
